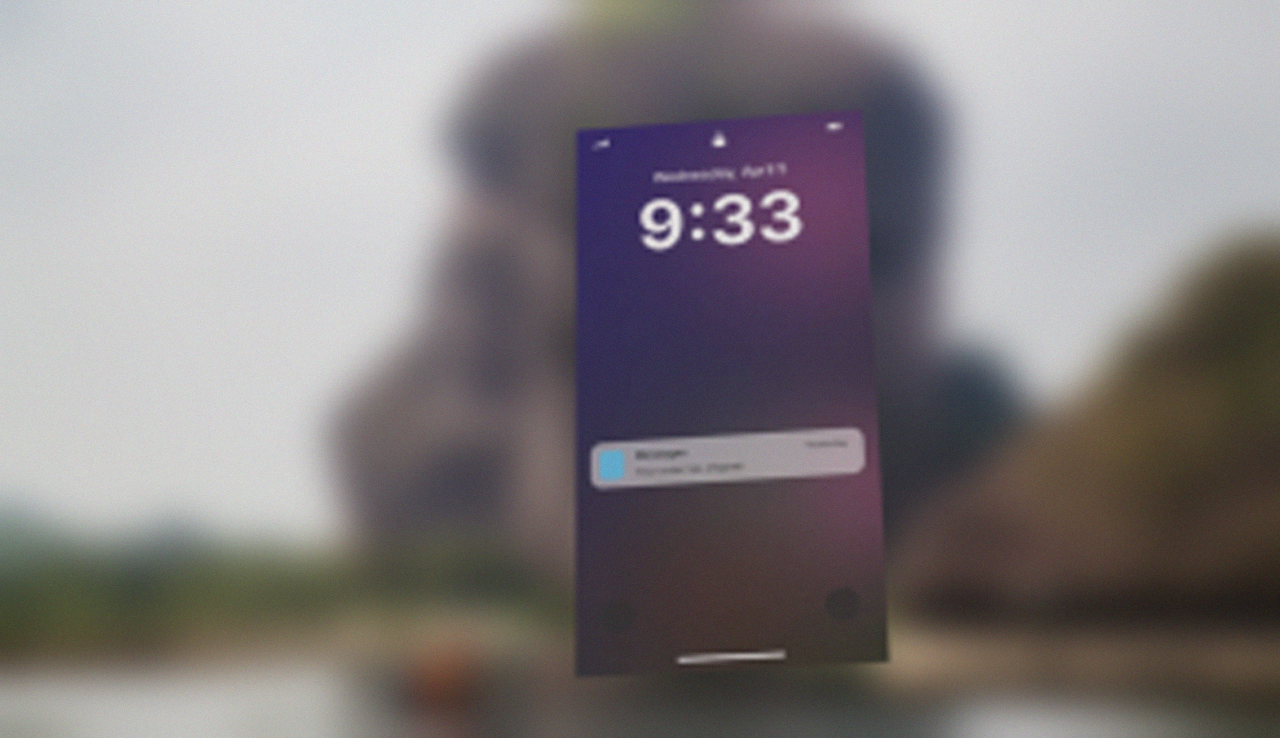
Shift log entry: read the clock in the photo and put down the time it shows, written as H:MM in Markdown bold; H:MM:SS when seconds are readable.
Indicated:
**9:33**
